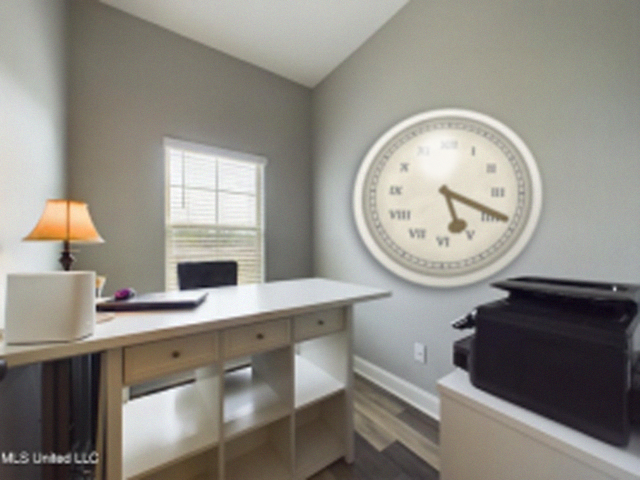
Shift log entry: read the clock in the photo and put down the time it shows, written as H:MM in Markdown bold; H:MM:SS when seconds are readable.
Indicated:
**5:19**
